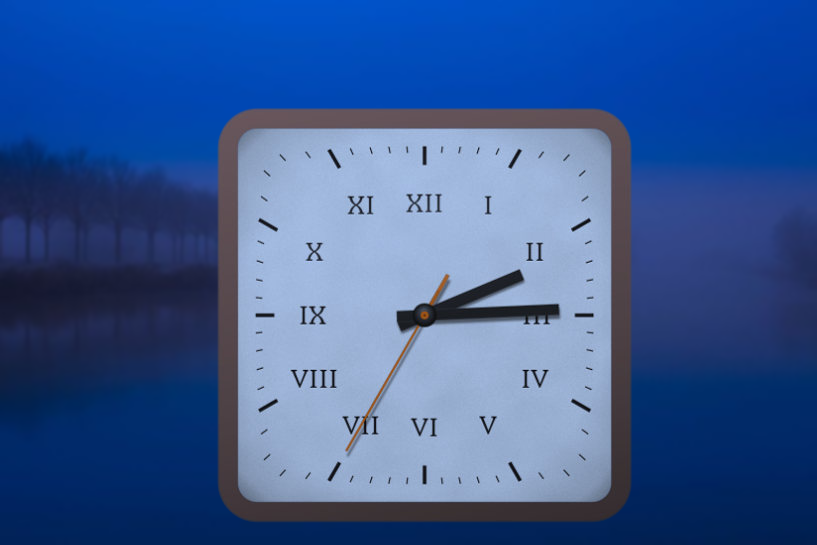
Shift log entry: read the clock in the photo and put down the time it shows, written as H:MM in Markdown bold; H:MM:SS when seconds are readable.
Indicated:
**2:14:35**
